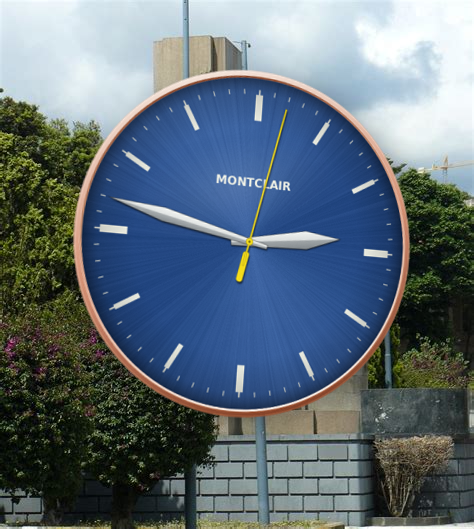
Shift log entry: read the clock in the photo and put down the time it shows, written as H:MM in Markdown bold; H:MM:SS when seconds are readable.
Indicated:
**2:47:02**
